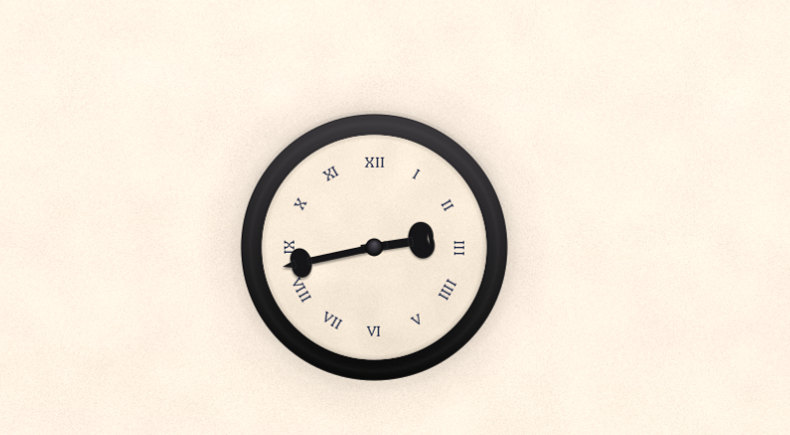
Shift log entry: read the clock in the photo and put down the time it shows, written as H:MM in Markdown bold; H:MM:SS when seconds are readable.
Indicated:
**2:43**
